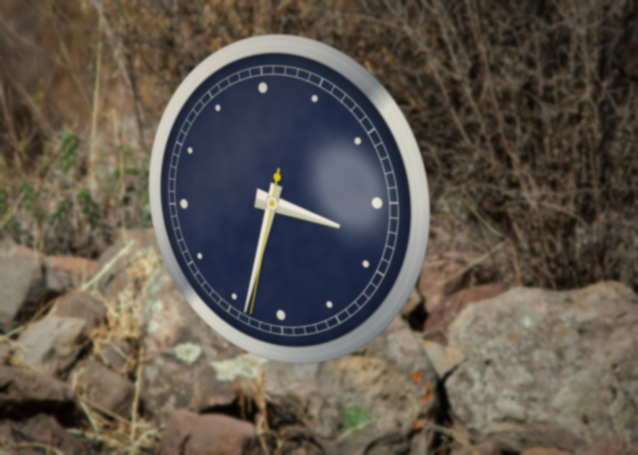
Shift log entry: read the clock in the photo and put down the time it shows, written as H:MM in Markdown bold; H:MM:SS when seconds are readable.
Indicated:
**3:33:33**
